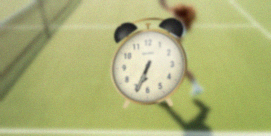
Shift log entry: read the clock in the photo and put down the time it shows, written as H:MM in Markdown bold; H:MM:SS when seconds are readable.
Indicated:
**6:34**
